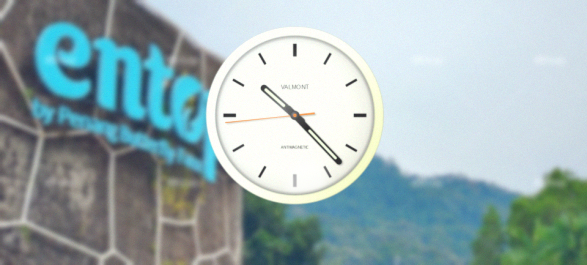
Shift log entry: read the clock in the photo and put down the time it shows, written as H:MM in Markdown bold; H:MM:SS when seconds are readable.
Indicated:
**10:22:44**
